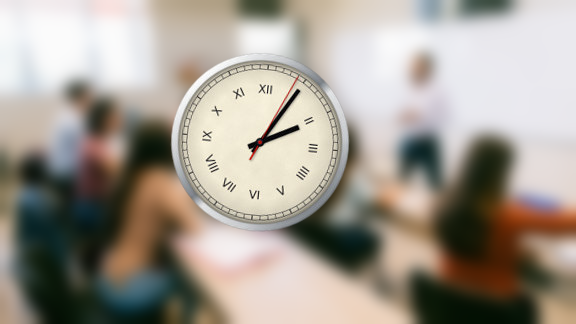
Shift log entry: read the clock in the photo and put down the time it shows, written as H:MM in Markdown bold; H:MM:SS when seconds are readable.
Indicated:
**2:05:04**
